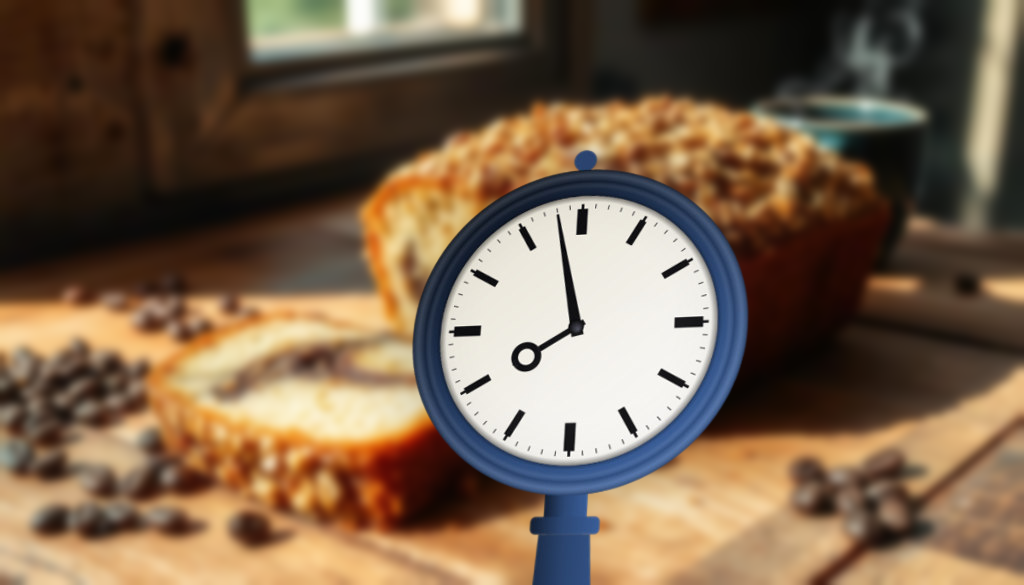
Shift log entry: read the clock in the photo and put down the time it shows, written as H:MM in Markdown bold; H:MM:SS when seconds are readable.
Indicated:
**7:58**
